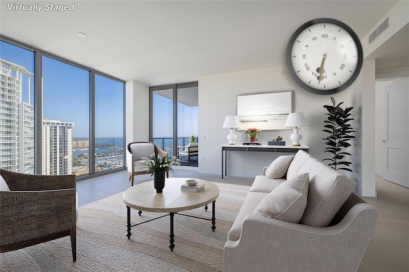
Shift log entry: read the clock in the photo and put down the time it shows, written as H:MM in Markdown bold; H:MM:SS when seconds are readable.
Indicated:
**6:32**
